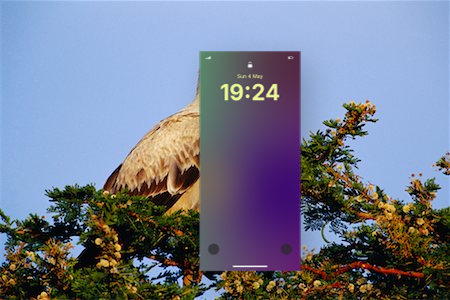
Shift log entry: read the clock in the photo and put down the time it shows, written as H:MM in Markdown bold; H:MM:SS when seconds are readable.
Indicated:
**19:24**
